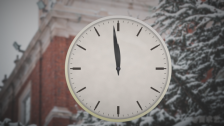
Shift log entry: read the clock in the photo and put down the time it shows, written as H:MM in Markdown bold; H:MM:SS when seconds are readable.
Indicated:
**11:59**
